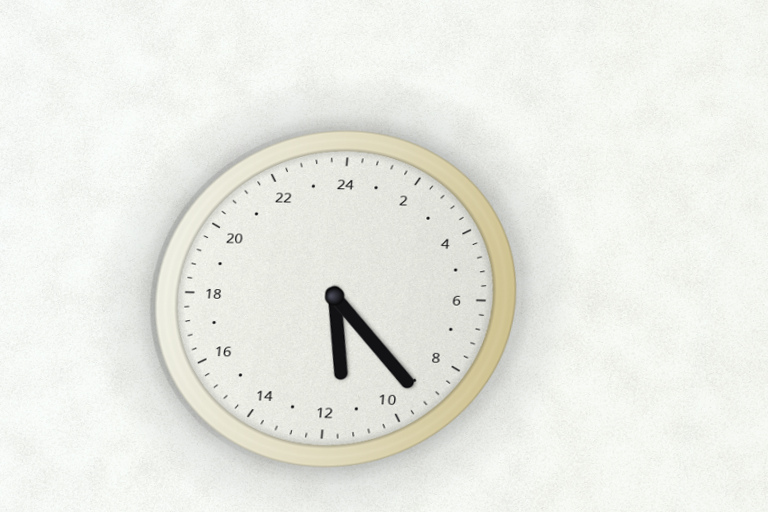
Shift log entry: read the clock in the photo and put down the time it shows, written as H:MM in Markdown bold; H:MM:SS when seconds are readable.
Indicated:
**11:23**
